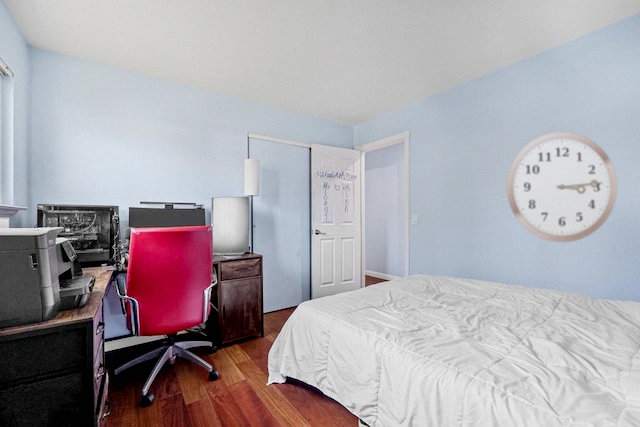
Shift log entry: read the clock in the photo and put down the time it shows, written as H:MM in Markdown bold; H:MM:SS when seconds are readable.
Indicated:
**3:14**
